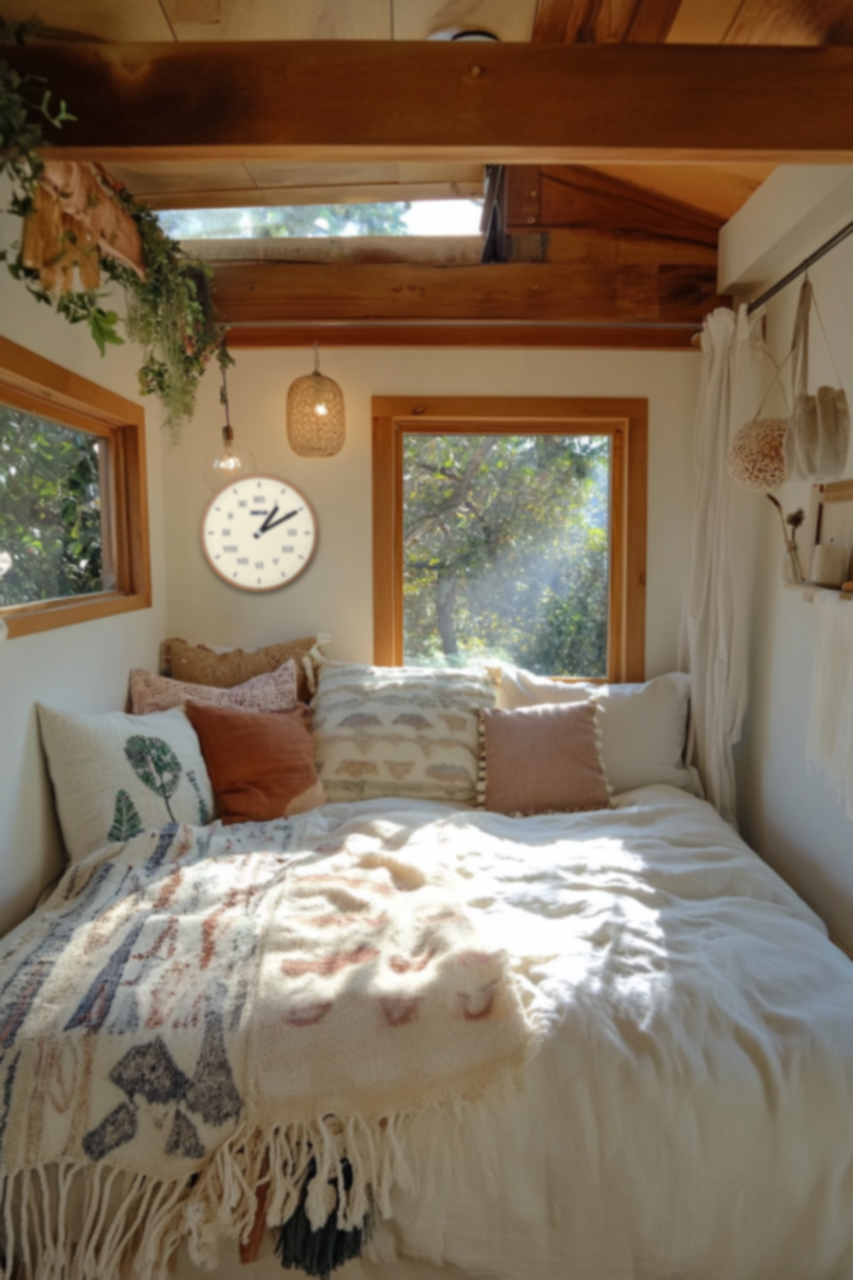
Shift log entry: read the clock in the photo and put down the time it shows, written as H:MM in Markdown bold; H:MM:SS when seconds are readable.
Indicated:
**1:10**
